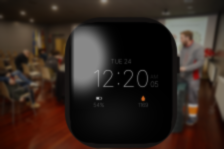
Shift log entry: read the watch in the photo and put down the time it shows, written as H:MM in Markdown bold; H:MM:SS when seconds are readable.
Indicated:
**12:20**
